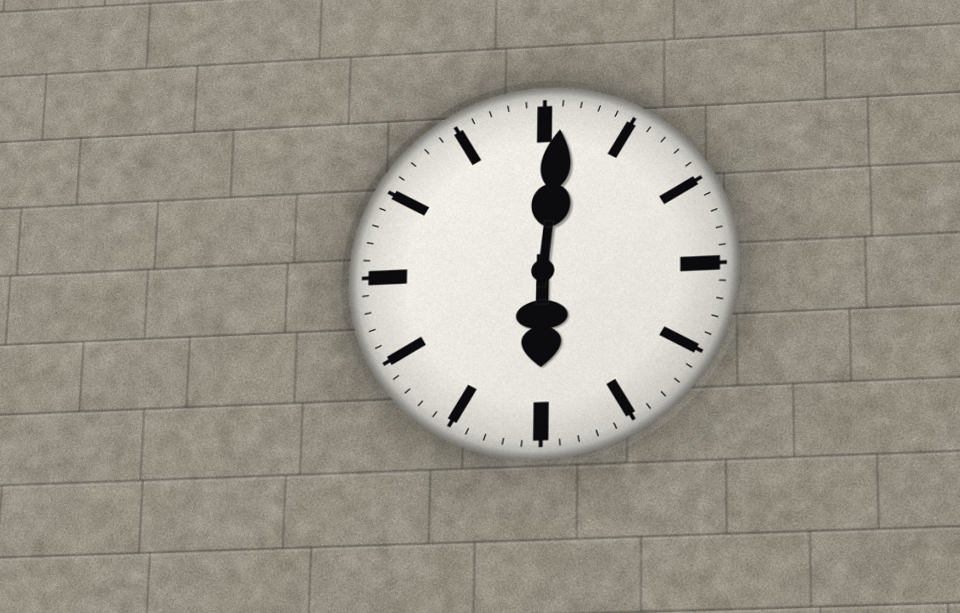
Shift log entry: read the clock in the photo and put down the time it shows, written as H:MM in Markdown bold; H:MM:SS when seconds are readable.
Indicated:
**6:01**
